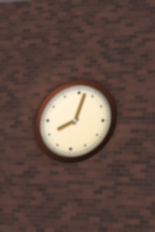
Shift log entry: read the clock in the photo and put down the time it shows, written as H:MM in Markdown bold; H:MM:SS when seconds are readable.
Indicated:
**8:02**
